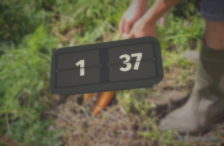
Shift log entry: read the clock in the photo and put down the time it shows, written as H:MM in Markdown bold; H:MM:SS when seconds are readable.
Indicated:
**1:37**
